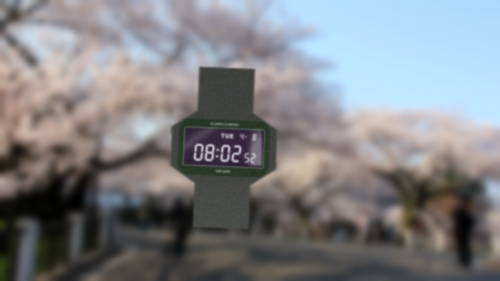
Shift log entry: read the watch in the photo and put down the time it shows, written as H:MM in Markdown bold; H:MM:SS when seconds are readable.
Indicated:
**8:02**
